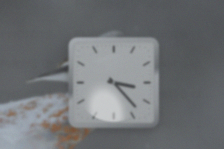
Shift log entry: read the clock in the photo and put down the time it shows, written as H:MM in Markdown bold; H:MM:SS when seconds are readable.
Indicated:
**3:23**
